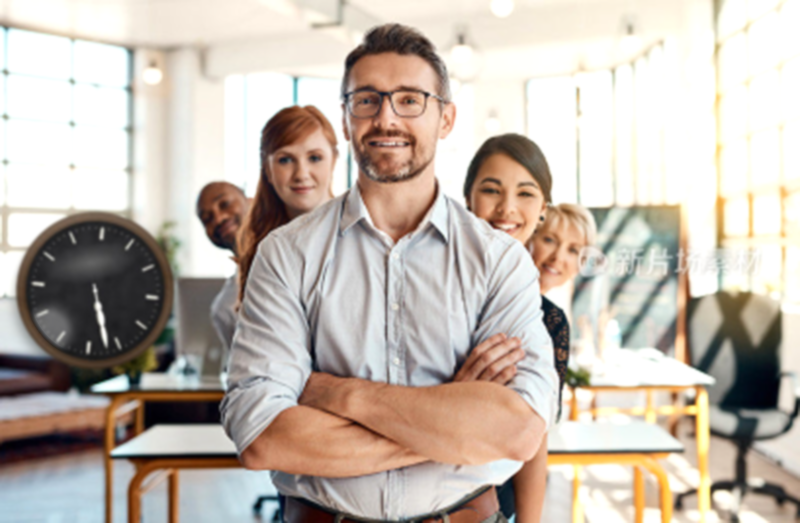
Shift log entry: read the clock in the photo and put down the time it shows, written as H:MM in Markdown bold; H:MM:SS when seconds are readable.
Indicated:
**5:27**
